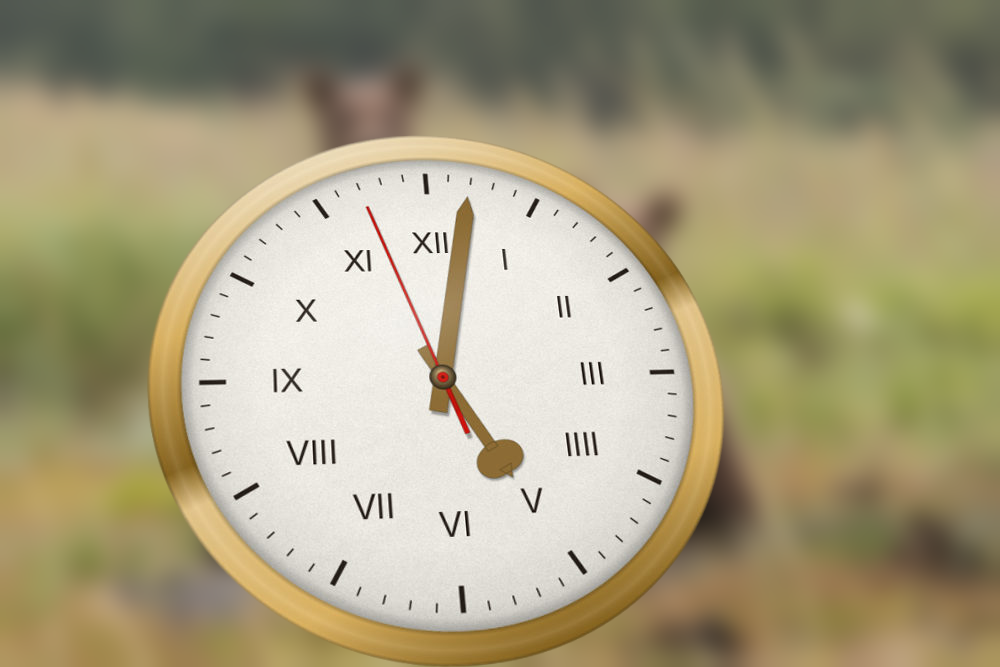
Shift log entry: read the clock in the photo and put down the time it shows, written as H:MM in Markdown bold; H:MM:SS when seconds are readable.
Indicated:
**5:01:57**
